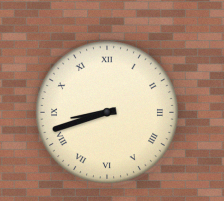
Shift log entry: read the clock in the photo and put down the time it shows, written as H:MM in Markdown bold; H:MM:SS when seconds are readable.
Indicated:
**8:42**
